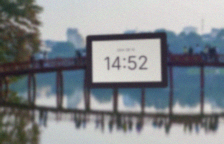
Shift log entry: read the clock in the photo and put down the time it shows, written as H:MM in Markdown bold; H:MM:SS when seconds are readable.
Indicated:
**14:52**
